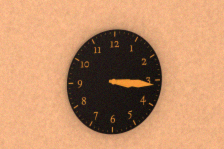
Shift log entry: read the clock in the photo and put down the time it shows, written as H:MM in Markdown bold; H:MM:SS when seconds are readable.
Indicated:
**3:16**
